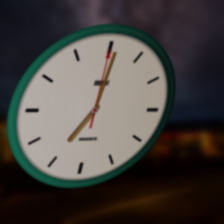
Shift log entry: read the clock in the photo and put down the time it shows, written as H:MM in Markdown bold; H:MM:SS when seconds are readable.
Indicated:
**7:01:00**
